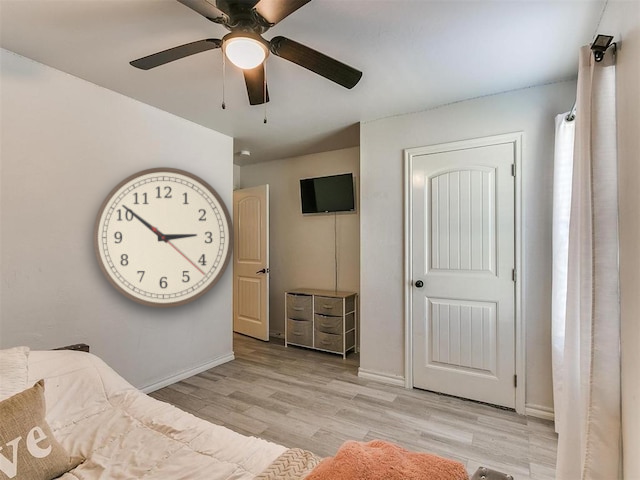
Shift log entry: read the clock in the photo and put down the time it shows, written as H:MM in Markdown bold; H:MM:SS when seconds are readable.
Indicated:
**2:51:22**
